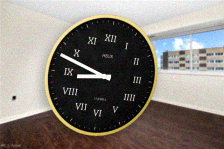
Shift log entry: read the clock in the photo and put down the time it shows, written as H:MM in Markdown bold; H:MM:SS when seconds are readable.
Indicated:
**8:48**
